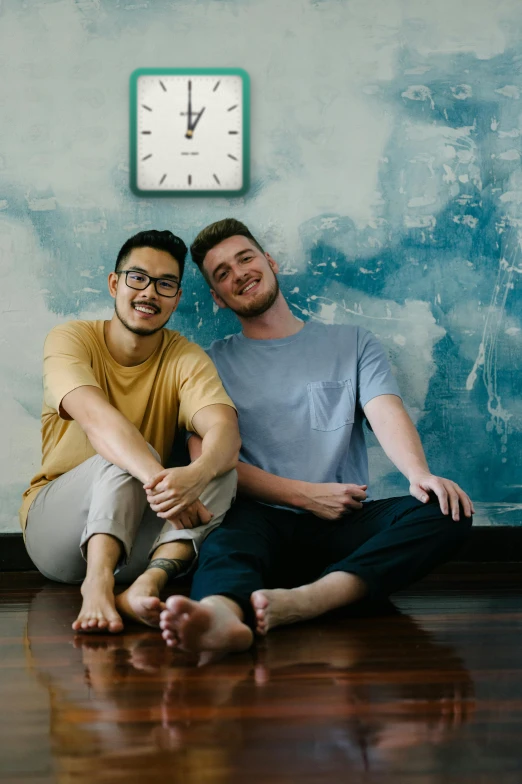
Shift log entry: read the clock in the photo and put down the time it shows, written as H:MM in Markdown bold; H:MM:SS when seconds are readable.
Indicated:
**1:00**
